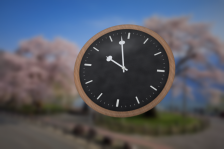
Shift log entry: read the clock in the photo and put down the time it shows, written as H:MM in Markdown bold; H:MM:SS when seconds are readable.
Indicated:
**9:58**
